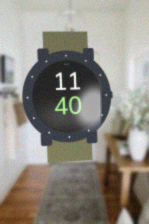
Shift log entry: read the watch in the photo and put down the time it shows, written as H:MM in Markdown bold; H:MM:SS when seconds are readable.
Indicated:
**11:40**
